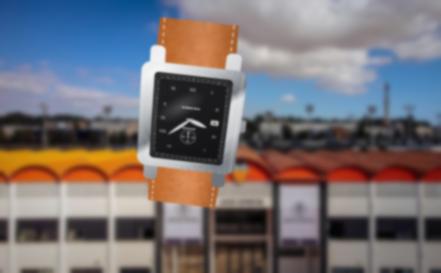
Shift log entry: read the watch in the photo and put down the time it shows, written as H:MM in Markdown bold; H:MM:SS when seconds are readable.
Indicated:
**3:38**
